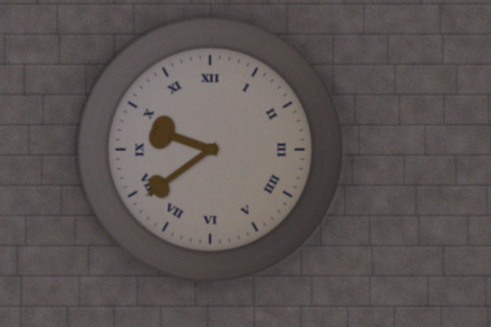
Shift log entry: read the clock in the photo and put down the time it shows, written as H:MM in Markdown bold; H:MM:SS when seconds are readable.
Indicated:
**9:39**
